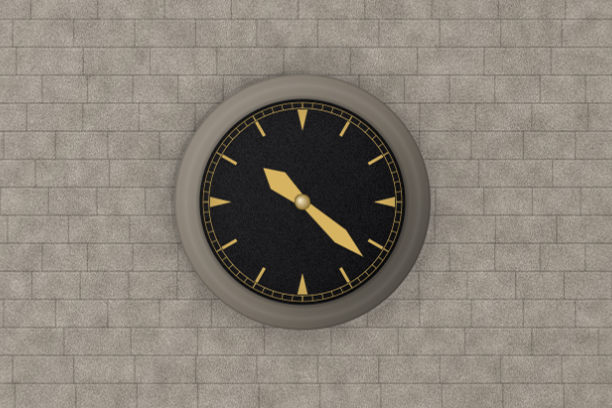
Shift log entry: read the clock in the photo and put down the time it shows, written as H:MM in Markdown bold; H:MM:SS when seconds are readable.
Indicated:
**10:22**
